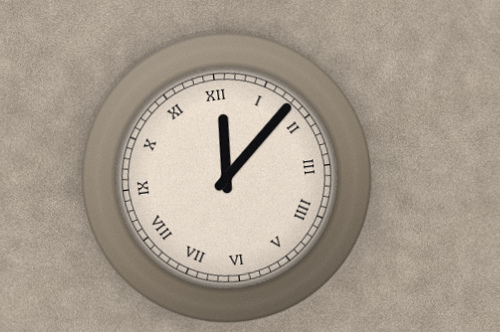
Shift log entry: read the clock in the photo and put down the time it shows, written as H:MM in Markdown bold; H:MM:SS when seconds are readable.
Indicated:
**12:08**
